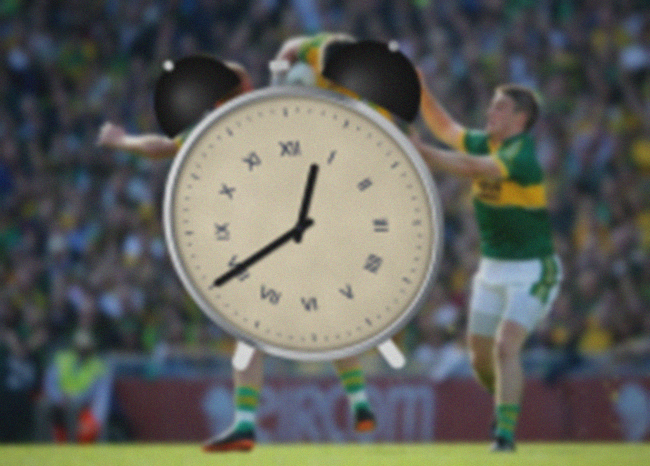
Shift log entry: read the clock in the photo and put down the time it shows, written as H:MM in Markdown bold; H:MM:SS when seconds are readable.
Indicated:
**12:40**
